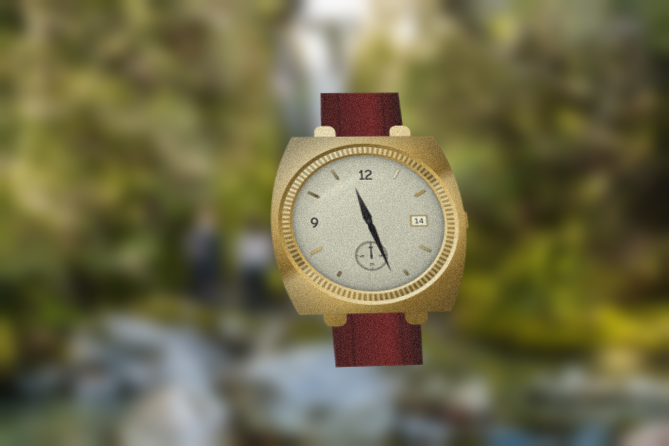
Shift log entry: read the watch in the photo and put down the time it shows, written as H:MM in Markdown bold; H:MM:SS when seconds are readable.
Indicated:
**11:27**
